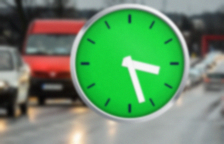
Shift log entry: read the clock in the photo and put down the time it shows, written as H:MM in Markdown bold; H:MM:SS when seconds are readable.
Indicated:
**3:27**
